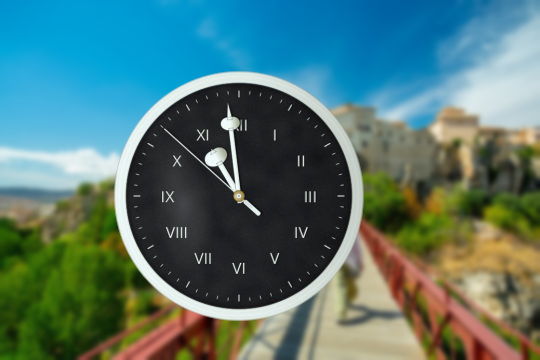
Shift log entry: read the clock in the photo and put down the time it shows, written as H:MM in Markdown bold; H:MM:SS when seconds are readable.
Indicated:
**10:58:52**
